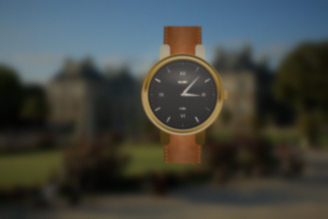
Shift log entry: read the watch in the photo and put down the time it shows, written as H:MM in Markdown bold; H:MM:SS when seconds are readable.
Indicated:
**3:07**
